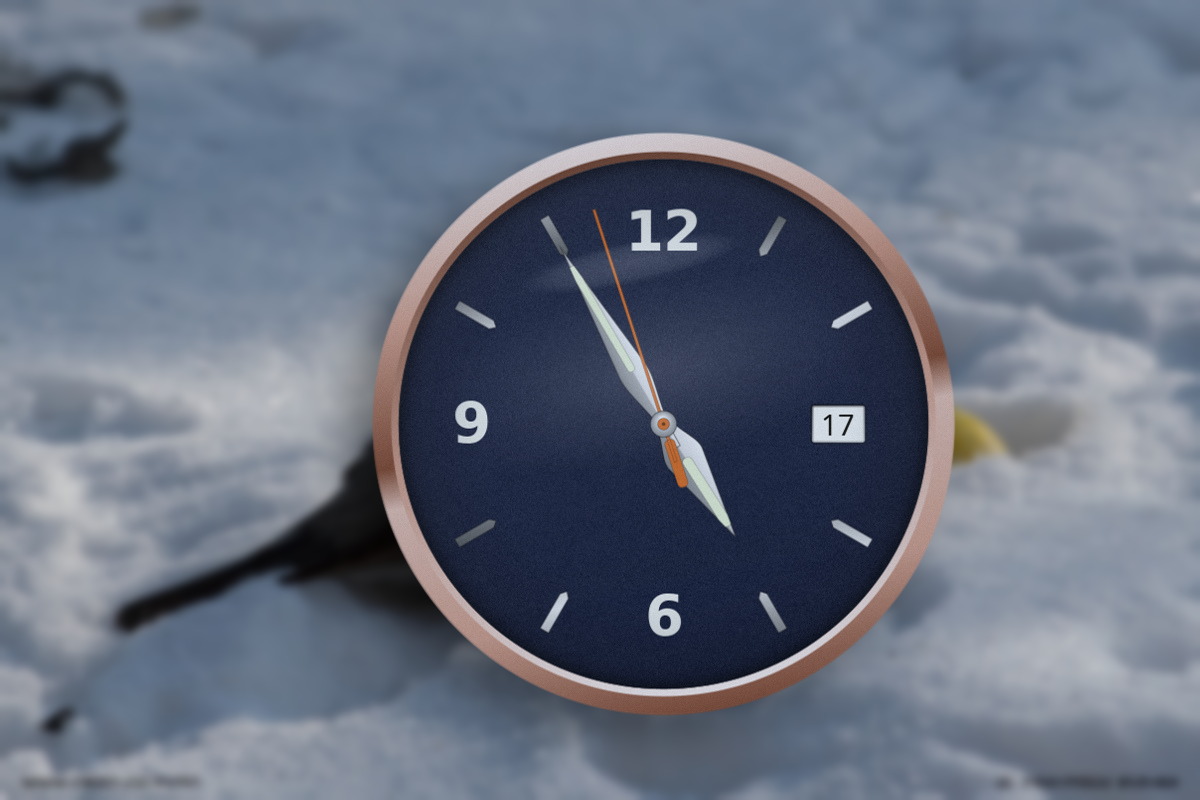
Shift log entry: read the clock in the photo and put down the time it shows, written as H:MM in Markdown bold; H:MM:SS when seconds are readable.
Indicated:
**4:54:57**
